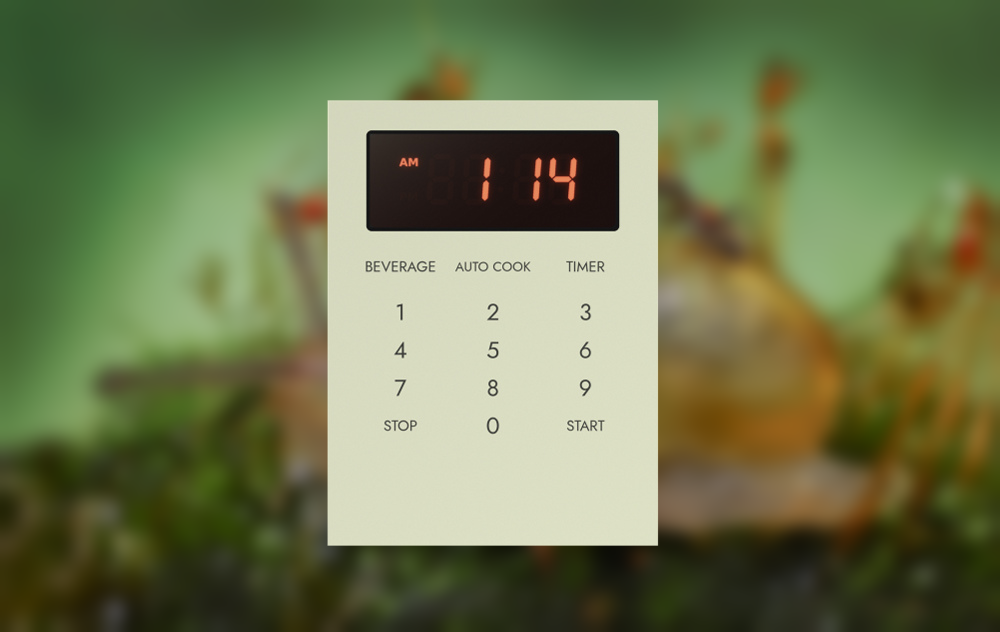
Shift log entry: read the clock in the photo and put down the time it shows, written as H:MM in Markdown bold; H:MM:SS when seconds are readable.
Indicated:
**1:14**
